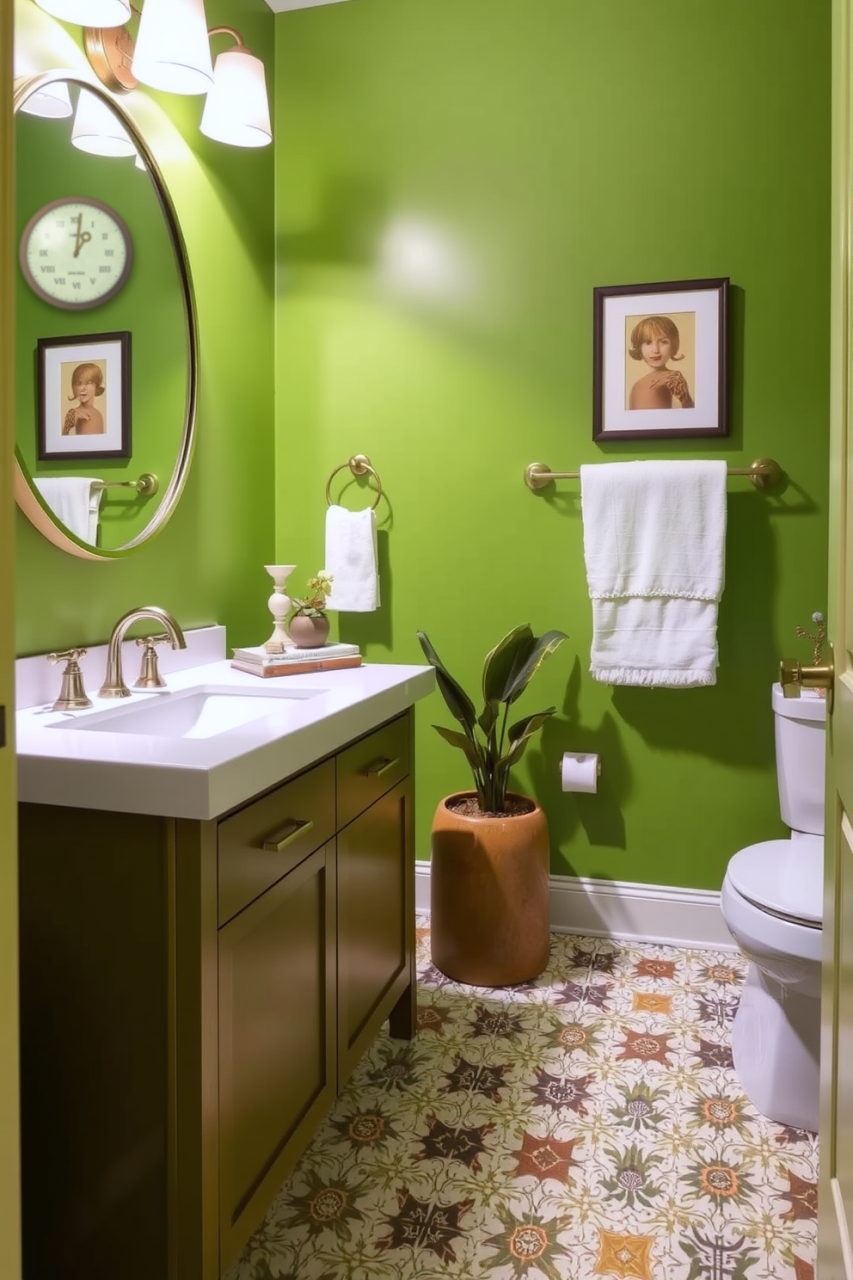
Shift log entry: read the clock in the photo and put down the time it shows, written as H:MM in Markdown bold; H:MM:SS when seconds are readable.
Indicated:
**1:01**
